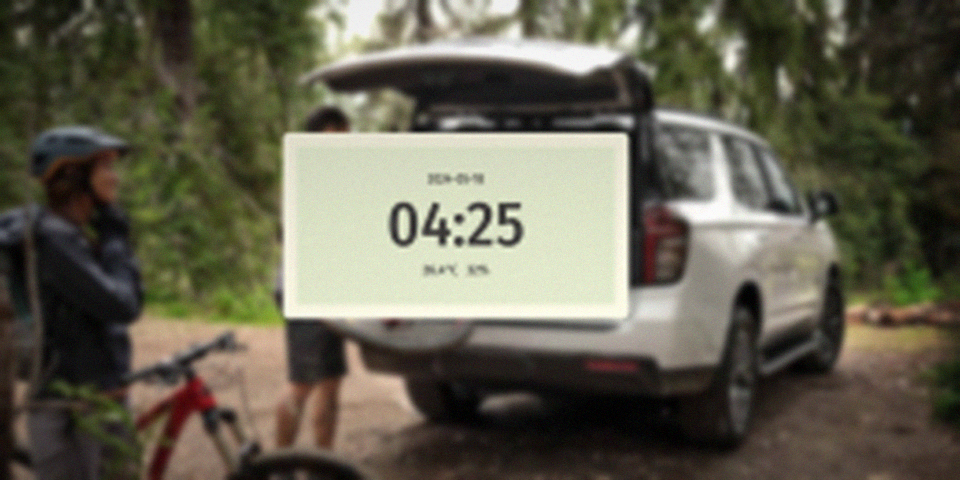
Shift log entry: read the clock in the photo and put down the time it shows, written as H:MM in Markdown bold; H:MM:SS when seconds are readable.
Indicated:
**4:25**
